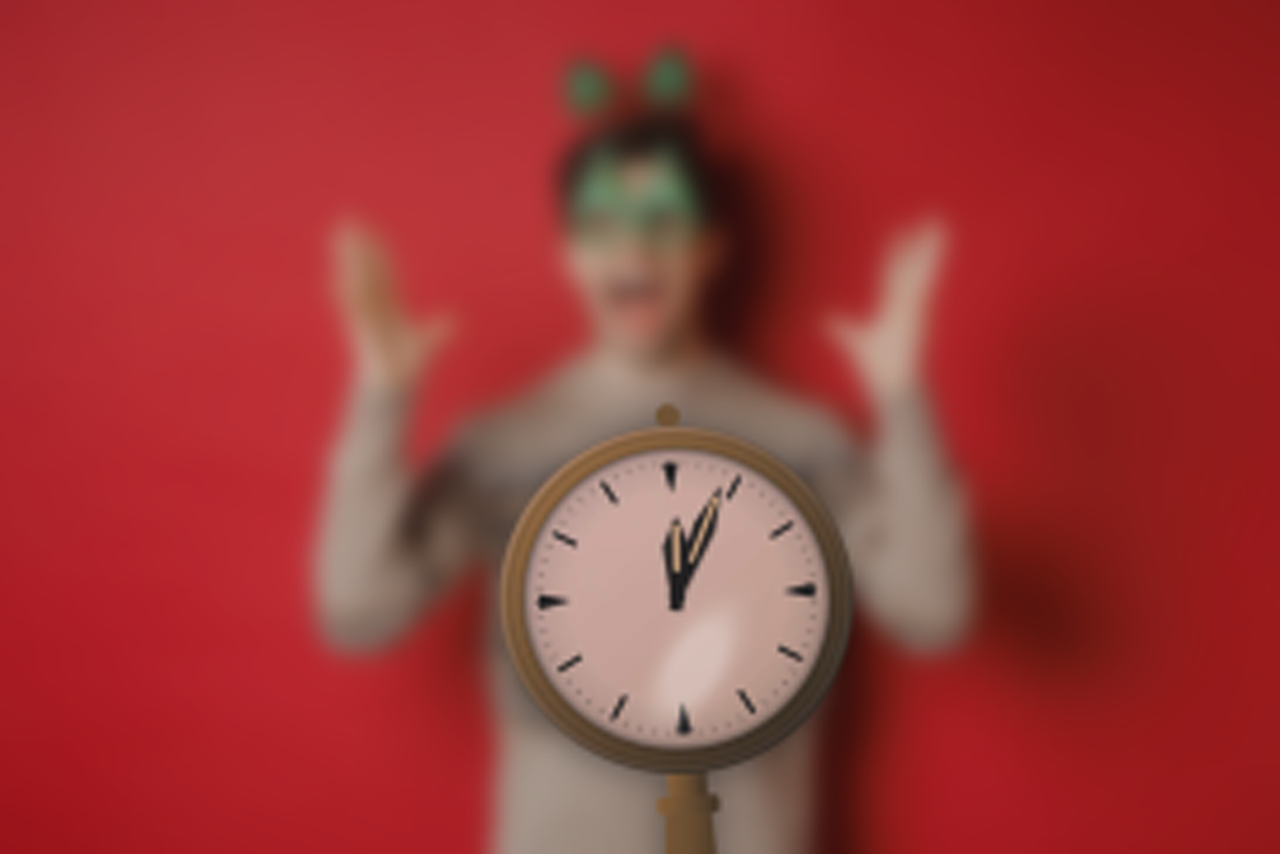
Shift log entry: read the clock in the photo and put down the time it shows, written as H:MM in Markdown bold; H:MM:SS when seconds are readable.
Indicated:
**12:04**
